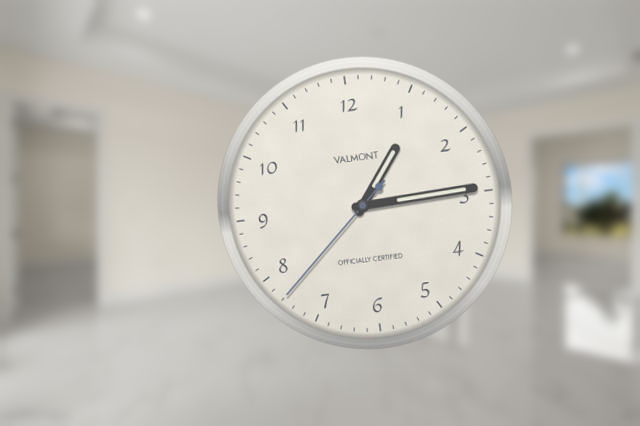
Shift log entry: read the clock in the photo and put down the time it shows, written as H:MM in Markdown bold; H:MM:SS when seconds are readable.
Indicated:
**1:14:38**
